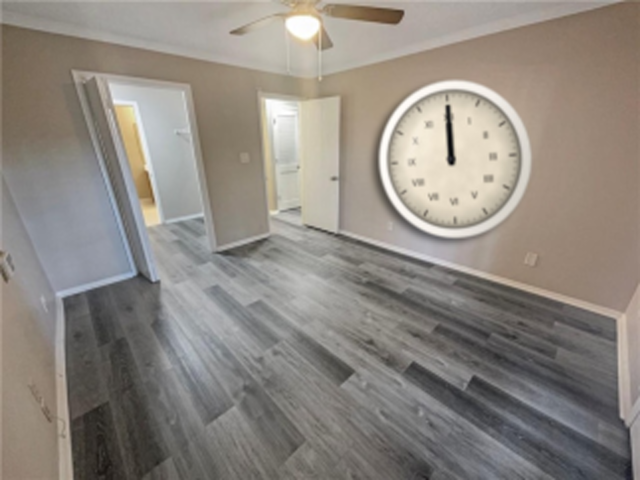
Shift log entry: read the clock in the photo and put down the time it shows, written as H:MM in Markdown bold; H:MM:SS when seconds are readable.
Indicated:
**12:00**
